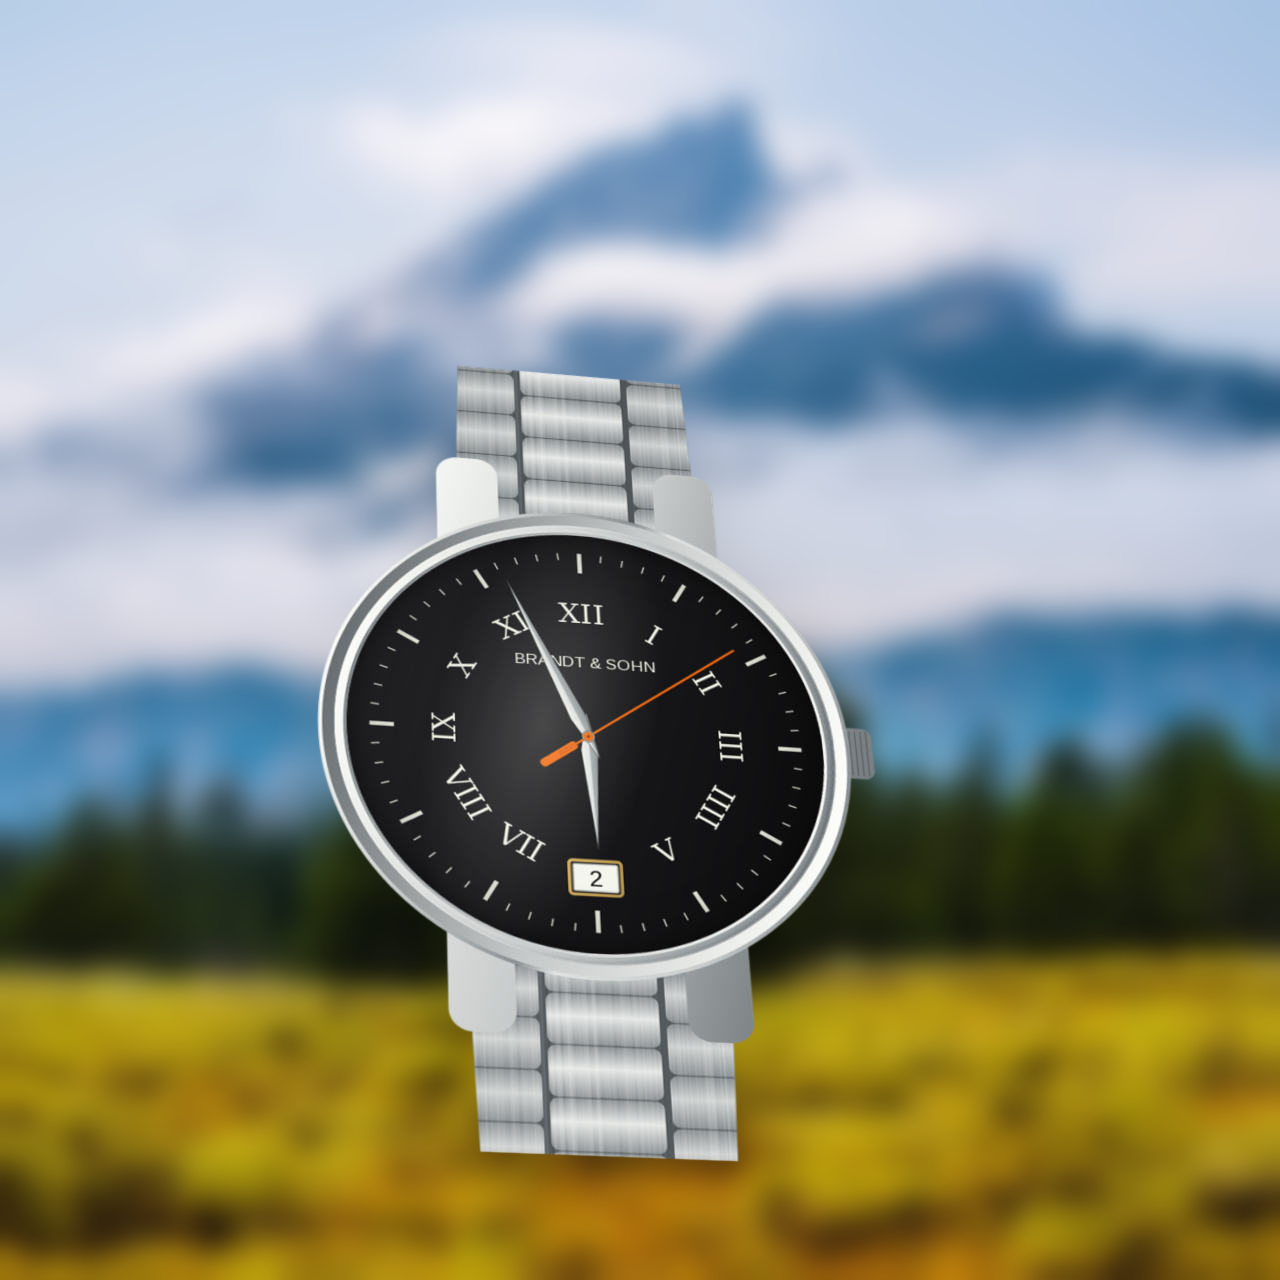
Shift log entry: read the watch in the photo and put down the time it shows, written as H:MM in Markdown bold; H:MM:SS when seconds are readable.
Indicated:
**5:56:09**
